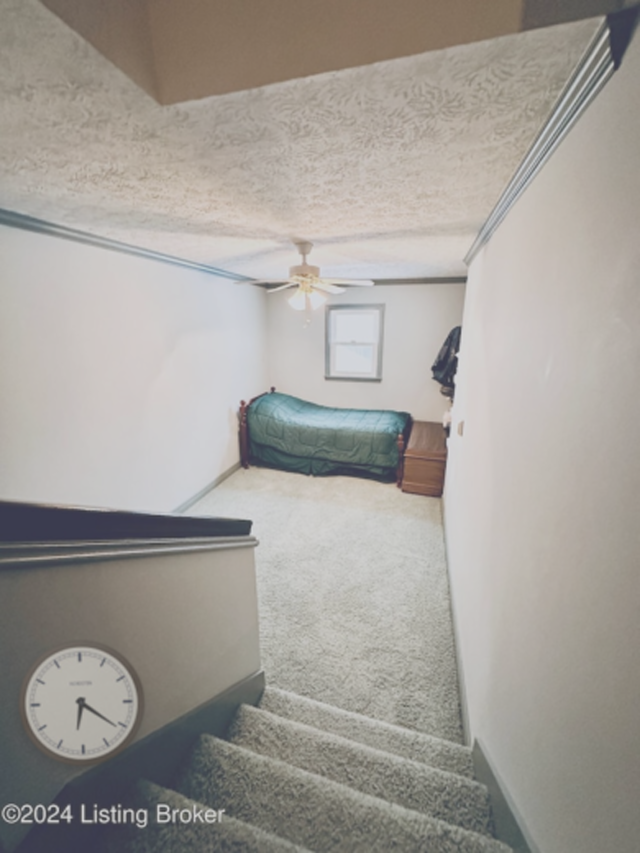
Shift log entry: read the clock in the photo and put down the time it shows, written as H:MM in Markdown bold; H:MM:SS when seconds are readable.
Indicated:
**6:21**
